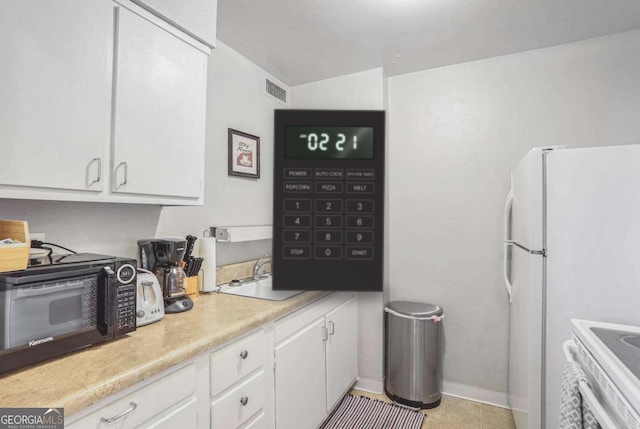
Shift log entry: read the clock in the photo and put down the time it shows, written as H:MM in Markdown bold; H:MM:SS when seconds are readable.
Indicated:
**2:21**
